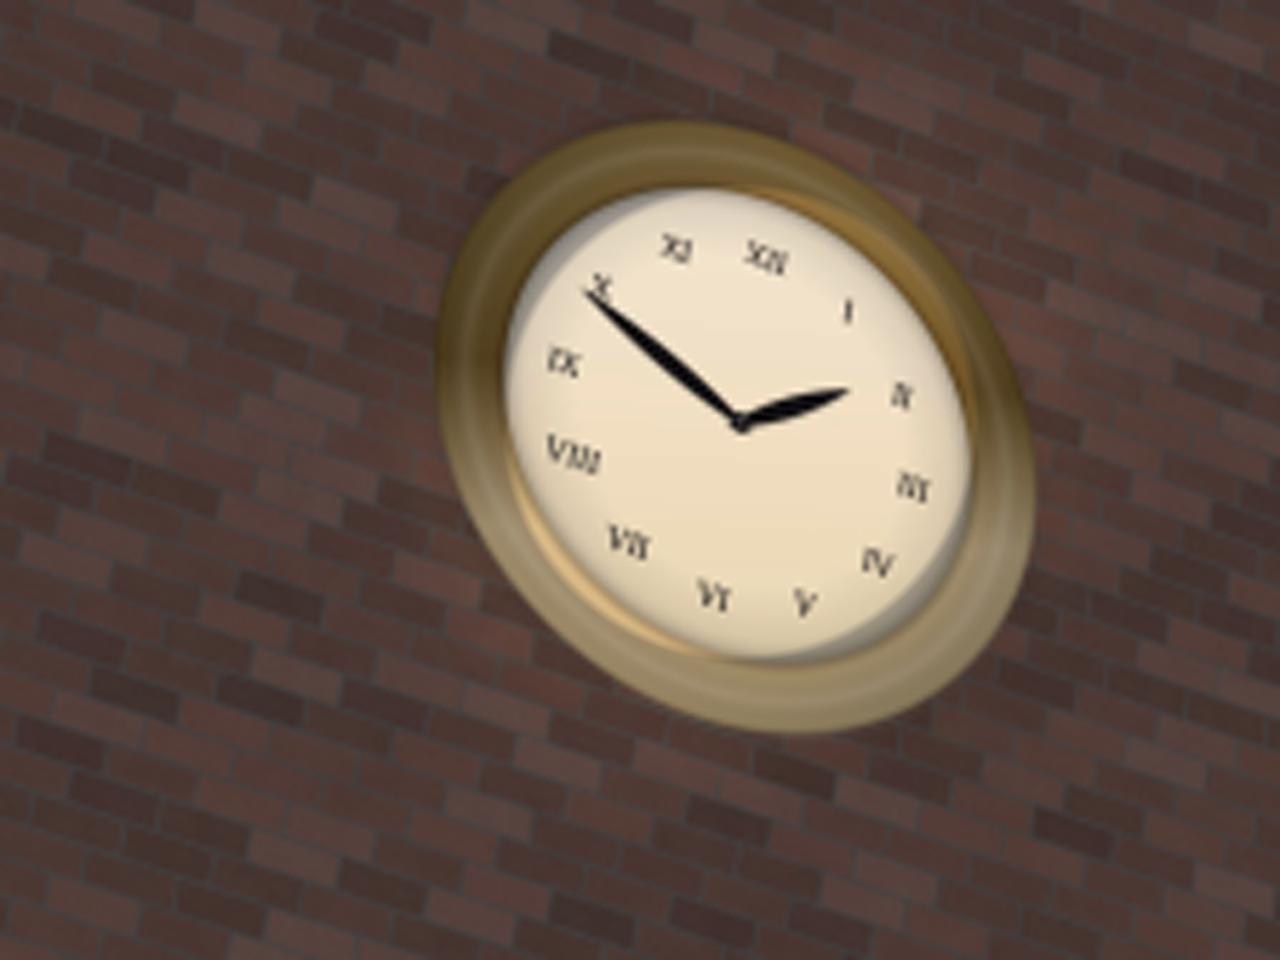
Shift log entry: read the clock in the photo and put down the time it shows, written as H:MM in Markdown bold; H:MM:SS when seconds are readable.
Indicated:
**1:49**
